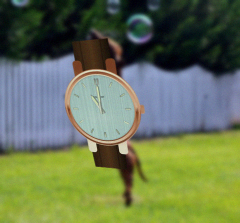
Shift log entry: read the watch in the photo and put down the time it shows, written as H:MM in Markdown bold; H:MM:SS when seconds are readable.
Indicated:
**11:00**
